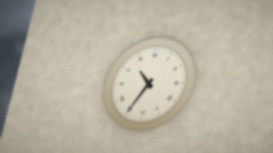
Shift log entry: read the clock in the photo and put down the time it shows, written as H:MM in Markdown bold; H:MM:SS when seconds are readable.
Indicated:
**10:35**
